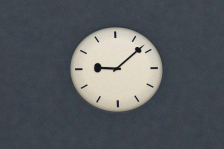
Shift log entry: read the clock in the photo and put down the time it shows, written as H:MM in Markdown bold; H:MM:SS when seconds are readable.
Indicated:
**9:08**
